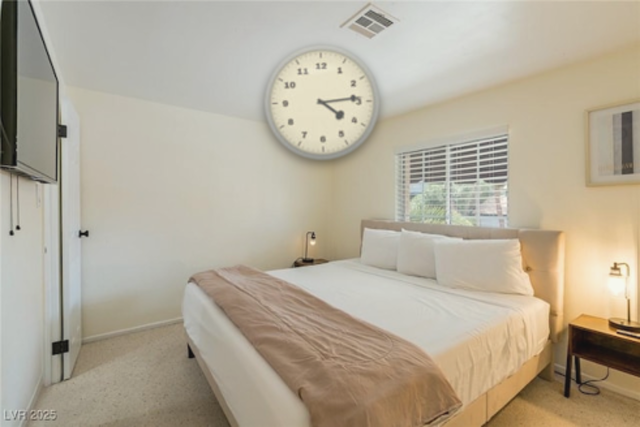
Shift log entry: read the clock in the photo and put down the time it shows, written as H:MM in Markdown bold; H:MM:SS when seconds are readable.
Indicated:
**4:14**
